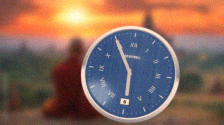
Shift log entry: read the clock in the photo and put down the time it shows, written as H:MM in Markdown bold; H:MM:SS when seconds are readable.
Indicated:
**5:55**
